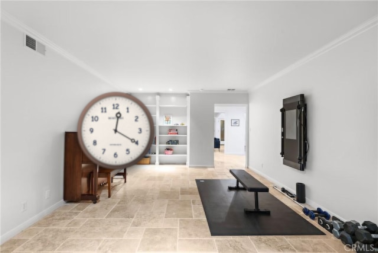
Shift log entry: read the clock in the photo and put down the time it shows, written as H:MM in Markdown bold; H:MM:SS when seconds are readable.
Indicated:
**12:20**
